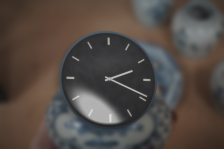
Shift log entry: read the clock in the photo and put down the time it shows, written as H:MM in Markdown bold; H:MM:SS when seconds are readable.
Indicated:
**2:19**
